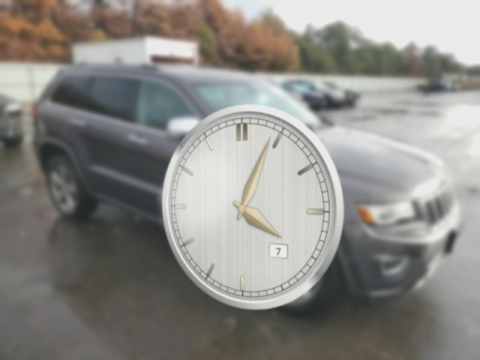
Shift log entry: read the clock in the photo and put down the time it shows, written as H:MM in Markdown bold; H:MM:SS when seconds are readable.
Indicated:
**4:04**
